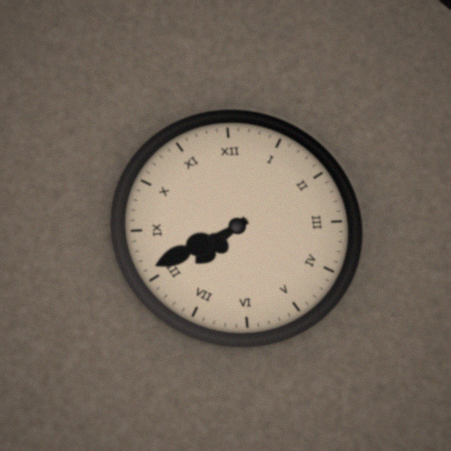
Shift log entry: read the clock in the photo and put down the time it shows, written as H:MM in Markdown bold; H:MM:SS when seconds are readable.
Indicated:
**7:41**
